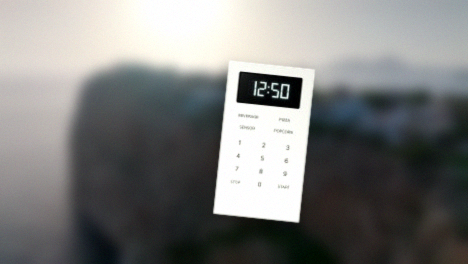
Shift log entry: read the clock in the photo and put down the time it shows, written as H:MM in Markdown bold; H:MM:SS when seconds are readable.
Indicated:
**12:50**
